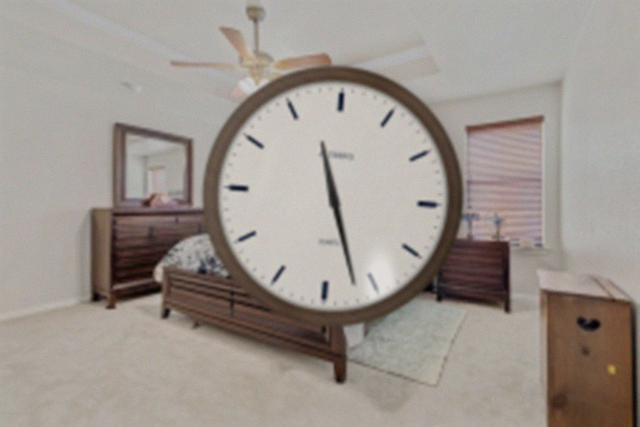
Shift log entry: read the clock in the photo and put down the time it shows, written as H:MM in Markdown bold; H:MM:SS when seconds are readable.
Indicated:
**11:27**
